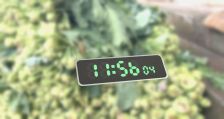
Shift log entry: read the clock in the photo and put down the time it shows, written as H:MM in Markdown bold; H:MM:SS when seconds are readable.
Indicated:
**11:56:04**
